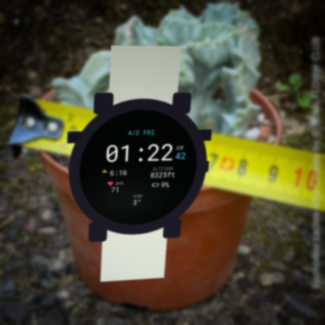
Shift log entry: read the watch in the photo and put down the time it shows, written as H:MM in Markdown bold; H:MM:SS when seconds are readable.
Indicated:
**1:22**
